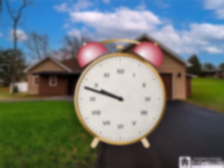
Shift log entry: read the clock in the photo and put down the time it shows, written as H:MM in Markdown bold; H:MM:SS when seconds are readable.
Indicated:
**9:48**
